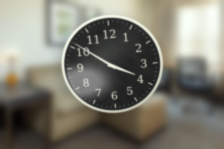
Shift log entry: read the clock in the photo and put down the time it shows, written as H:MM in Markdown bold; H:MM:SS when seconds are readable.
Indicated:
**3:51**
